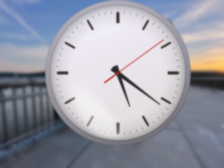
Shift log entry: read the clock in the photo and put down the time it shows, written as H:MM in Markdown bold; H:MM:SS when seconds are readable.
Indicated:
**5:21:09**
